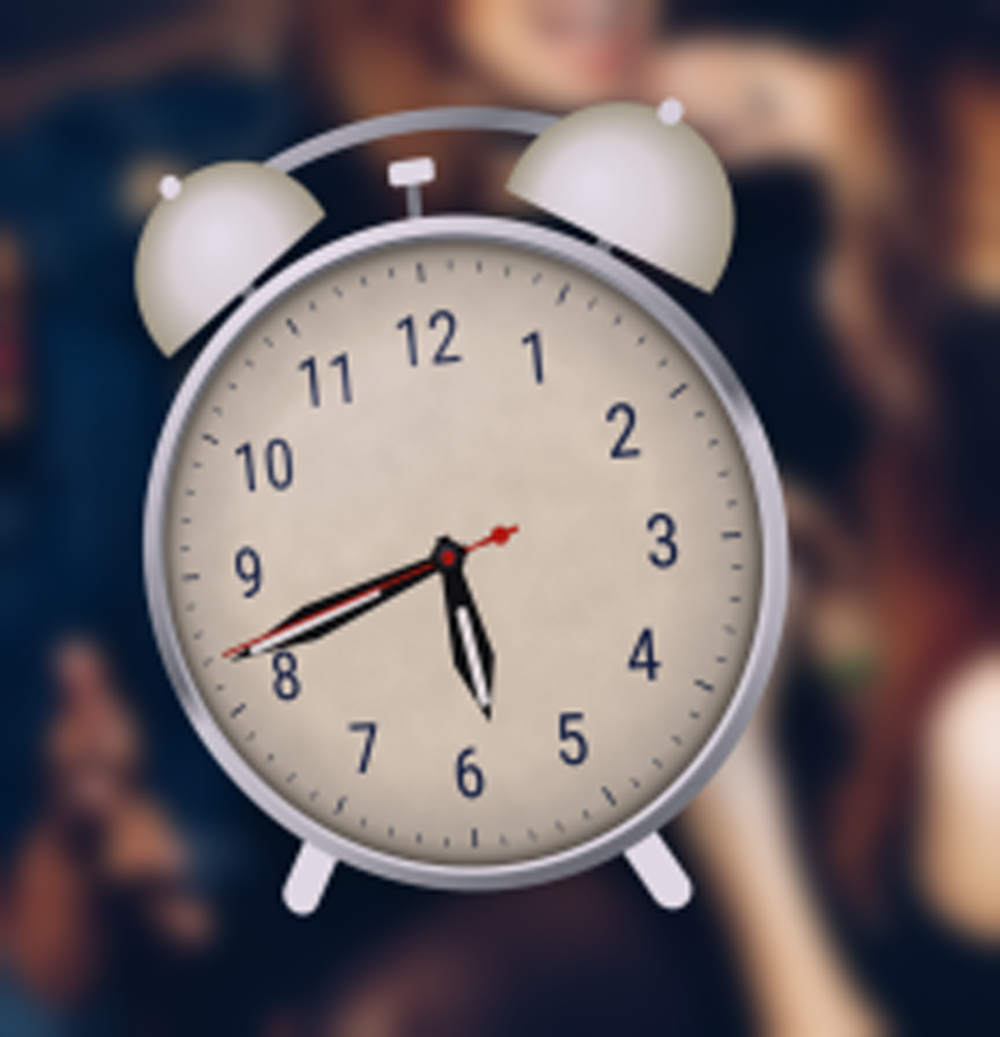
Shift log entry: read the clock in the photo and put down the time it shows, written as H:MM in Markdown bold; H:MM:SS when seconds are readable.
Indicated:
**5:41:42**
